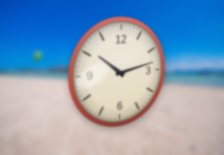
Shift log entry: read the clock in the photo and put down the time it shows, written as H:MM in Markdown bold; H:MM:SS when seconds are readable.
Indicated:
**10:13**
